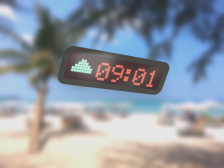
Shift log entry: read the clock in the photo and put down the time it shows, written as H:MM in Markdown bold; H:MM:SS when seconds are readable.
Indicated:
**9:01**
